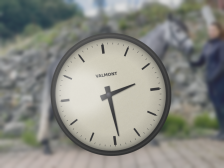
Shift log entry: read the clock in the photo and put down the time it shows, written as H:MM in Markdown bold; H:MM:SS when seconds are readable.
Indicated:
**2:29**
